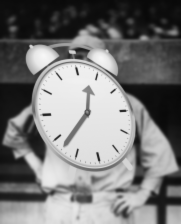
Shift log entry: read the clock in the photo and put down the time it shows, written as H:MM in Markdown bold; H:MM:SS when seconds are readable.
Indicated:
**12:38**
